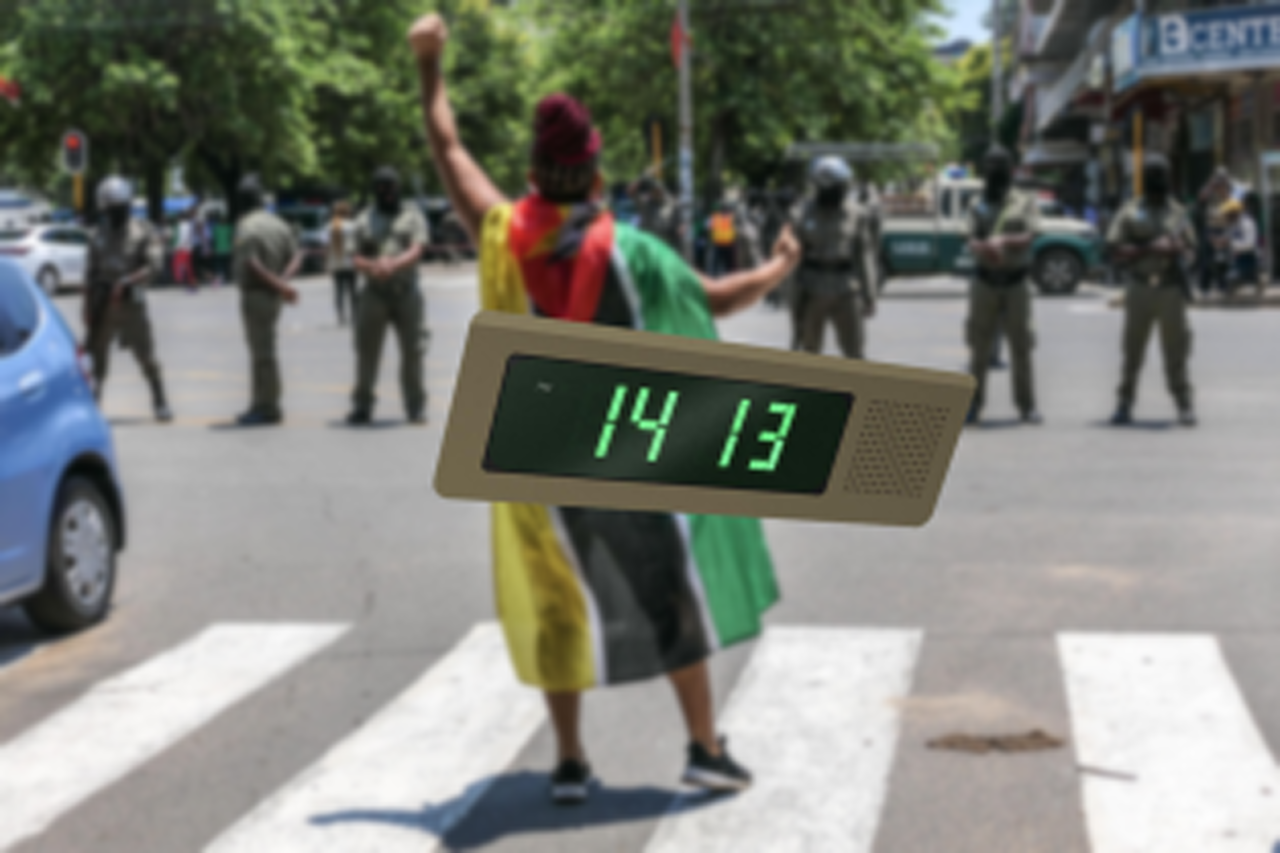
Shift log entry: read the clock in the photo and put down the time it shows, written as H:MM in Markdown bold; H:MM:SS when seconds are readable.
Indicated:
**14:13**
